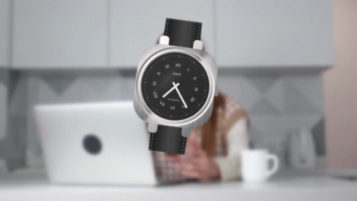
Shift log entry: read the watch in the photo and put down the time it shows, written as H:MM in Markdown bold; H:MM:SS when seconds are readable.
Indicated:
**7:24**
